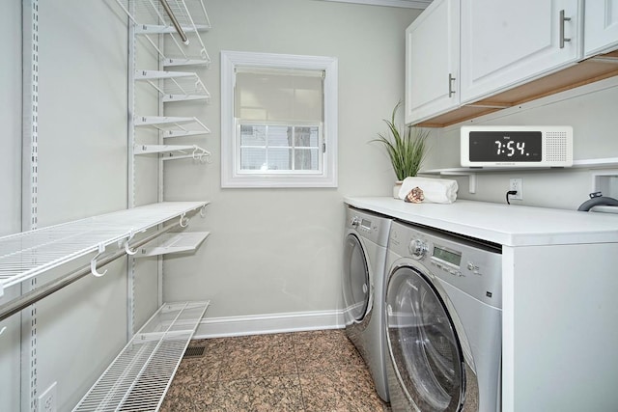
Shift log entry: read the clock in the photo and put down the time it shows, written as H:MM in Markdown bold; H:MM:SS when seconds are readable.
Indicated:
**7:54**
